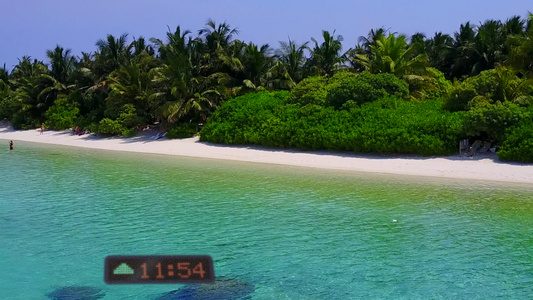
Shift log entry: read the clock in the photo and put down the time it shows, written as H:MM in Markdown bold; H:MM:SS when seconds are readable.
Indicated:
**11:54**
